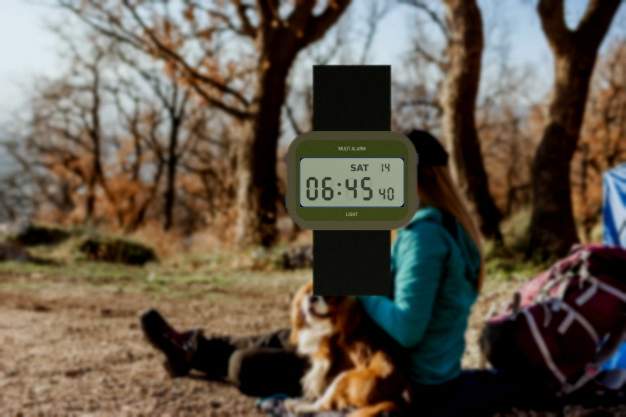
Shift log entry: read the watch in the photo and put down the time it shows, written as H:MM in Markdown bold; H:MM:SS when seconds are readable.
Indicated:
**6:45:40**
